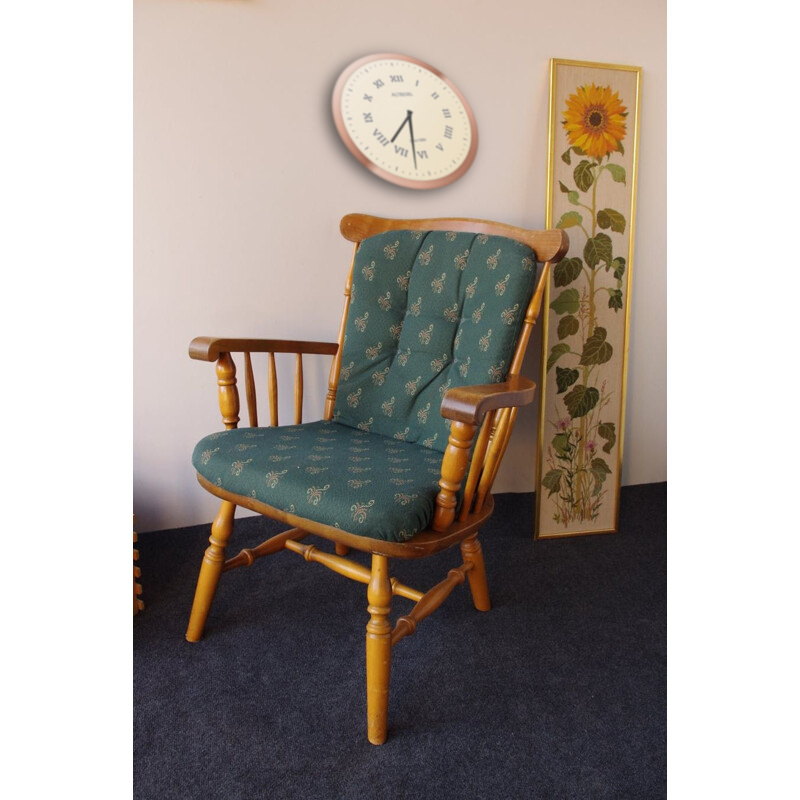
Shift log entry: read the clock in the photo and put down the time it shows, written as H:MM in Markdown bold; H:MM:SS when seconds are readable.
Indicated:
**7:32**
